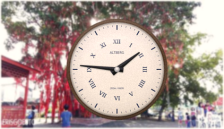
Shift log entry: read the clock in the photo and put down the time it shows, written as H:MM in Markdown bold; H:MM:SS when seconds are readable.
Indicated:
**1:46**
